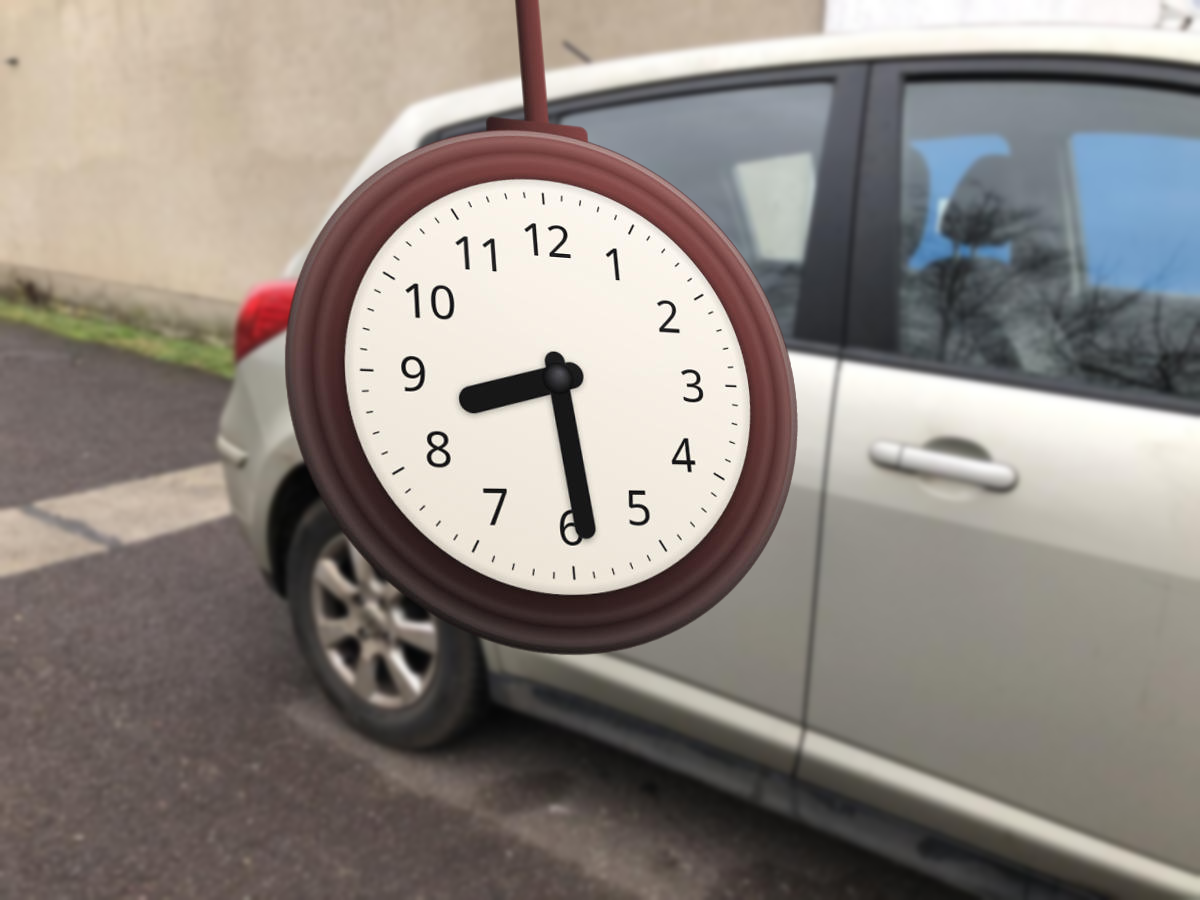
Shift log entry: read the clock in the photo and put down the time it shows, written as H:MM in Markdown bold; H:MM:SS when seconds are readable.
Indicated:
**8:29**
